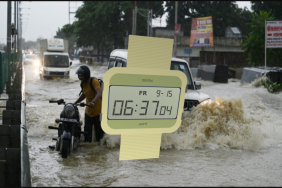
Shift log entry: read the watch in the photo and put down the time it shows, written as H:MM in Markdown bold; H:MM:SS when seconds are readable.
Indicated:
**6:37:04**
